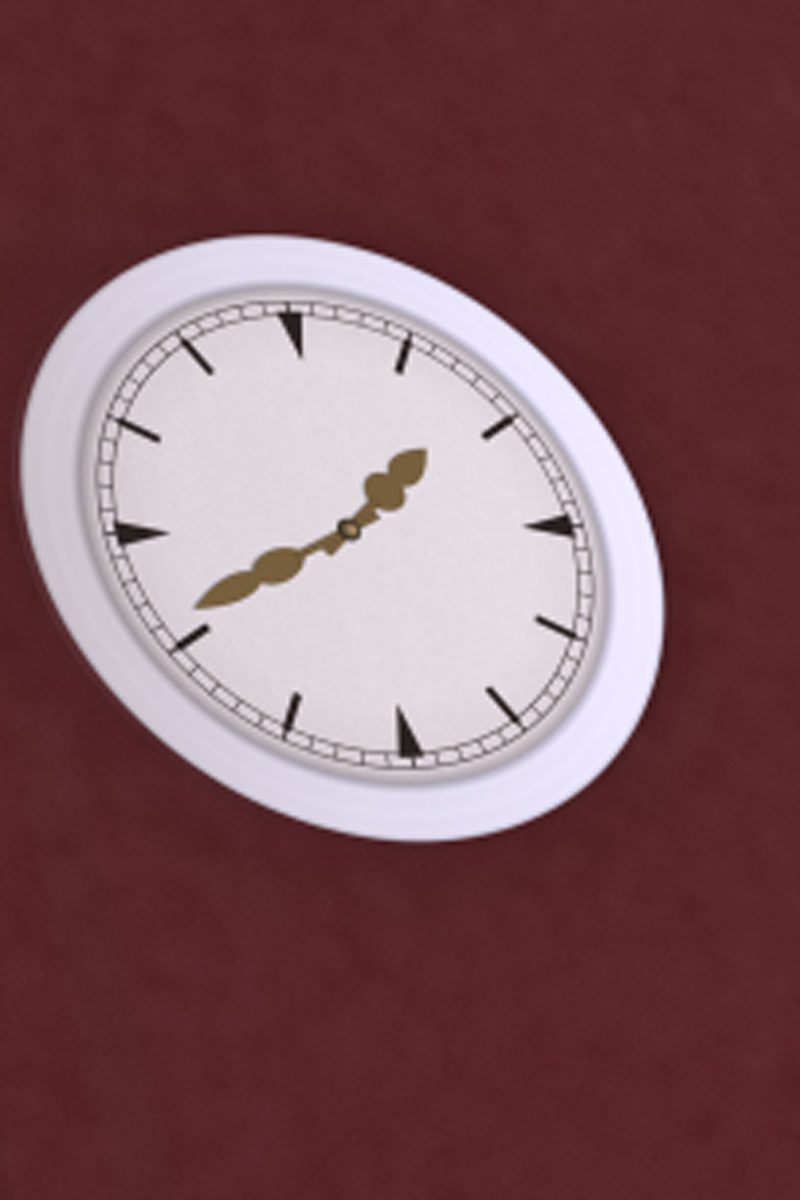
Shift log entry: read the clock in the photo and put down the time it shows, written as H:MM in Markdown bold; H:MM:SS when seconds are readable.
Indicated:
**1:41**
